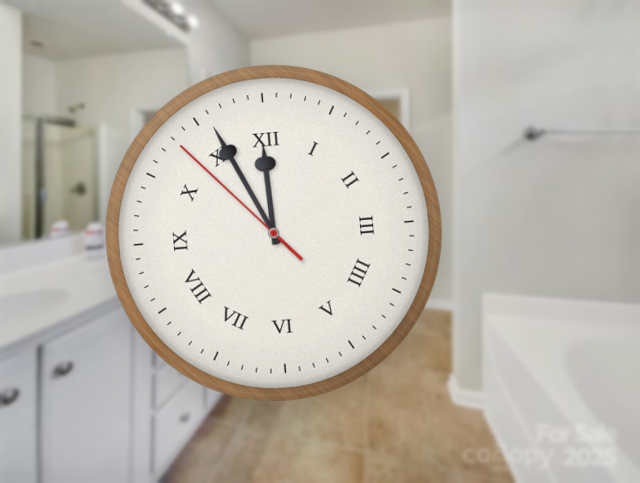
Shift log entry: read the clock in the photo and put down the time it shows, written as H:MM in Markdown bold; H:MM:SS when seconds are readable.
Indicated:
**11:55:53**
